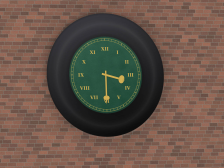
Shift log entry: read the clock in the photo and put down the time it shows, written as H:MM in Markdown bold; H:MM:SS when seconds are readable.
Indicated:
**3:30**
